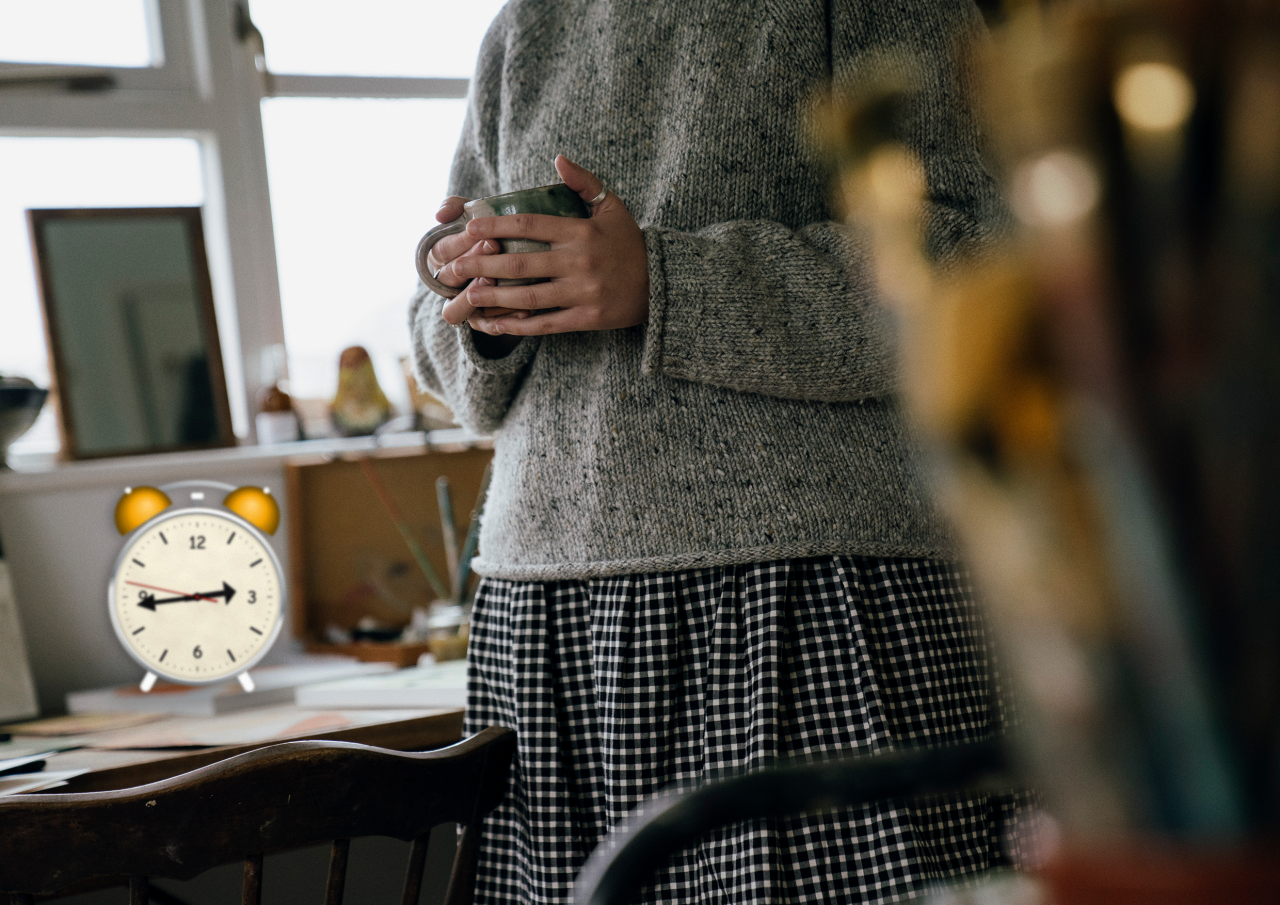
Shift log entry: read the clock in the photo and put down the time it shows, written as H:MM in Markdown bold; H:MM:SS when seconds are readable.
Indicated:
**2:43:47**
